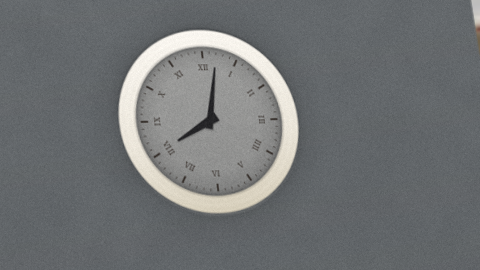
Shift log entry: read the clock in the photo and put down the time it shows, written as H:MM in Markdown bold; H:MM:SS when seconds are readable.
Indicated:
**8:02**
